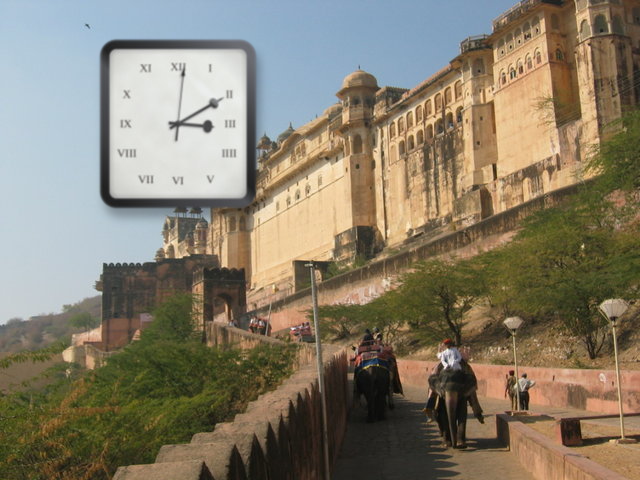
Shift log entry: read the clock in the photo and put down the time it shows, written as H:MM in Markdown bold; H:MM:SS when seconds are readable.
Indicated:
**3:10:01**
